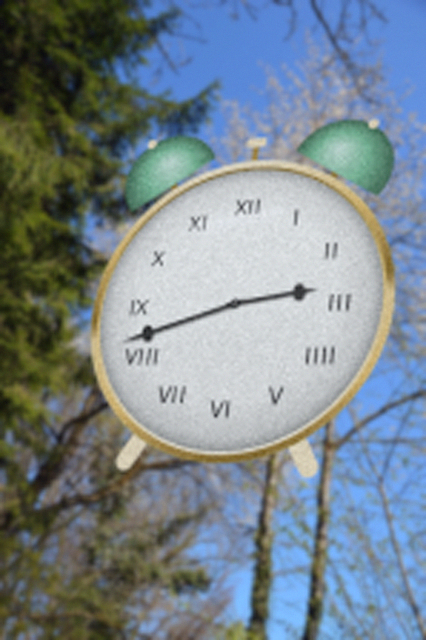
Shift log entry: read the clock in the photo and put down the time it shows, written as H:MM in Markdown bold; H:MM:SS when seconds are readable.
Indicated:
**2:42**
